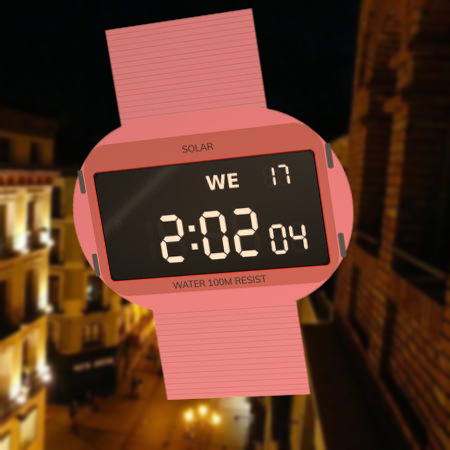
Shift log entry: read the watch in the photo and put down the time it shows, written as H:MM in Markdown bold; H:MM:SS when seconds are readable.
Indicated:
**2:02:04**
